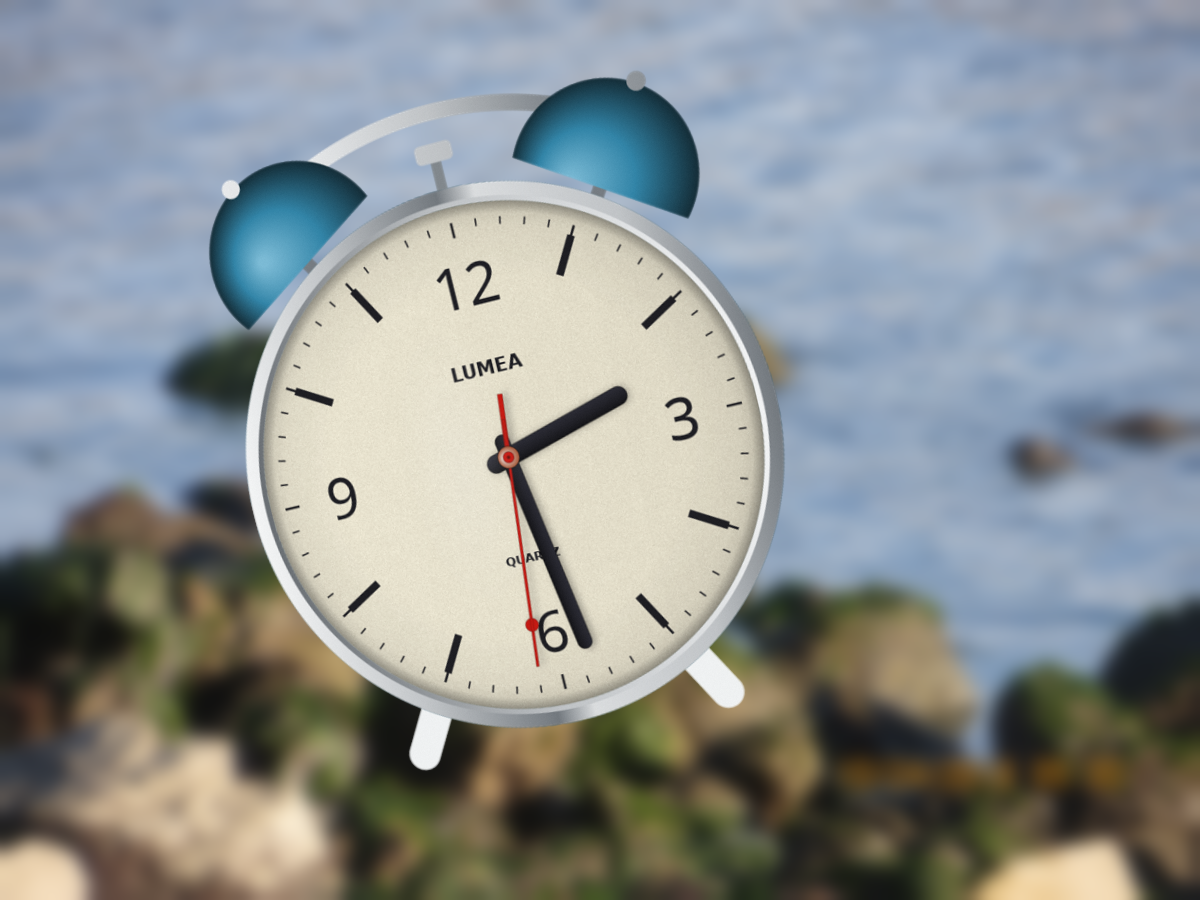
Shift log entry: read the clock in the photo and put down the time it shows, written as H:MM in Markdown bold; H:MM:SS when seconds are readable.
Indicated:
**2:28:31**
